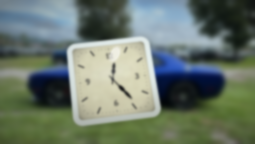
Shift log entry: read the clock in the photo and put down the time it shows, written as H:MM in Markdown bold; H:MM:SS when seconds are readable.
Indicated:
**12:24**
